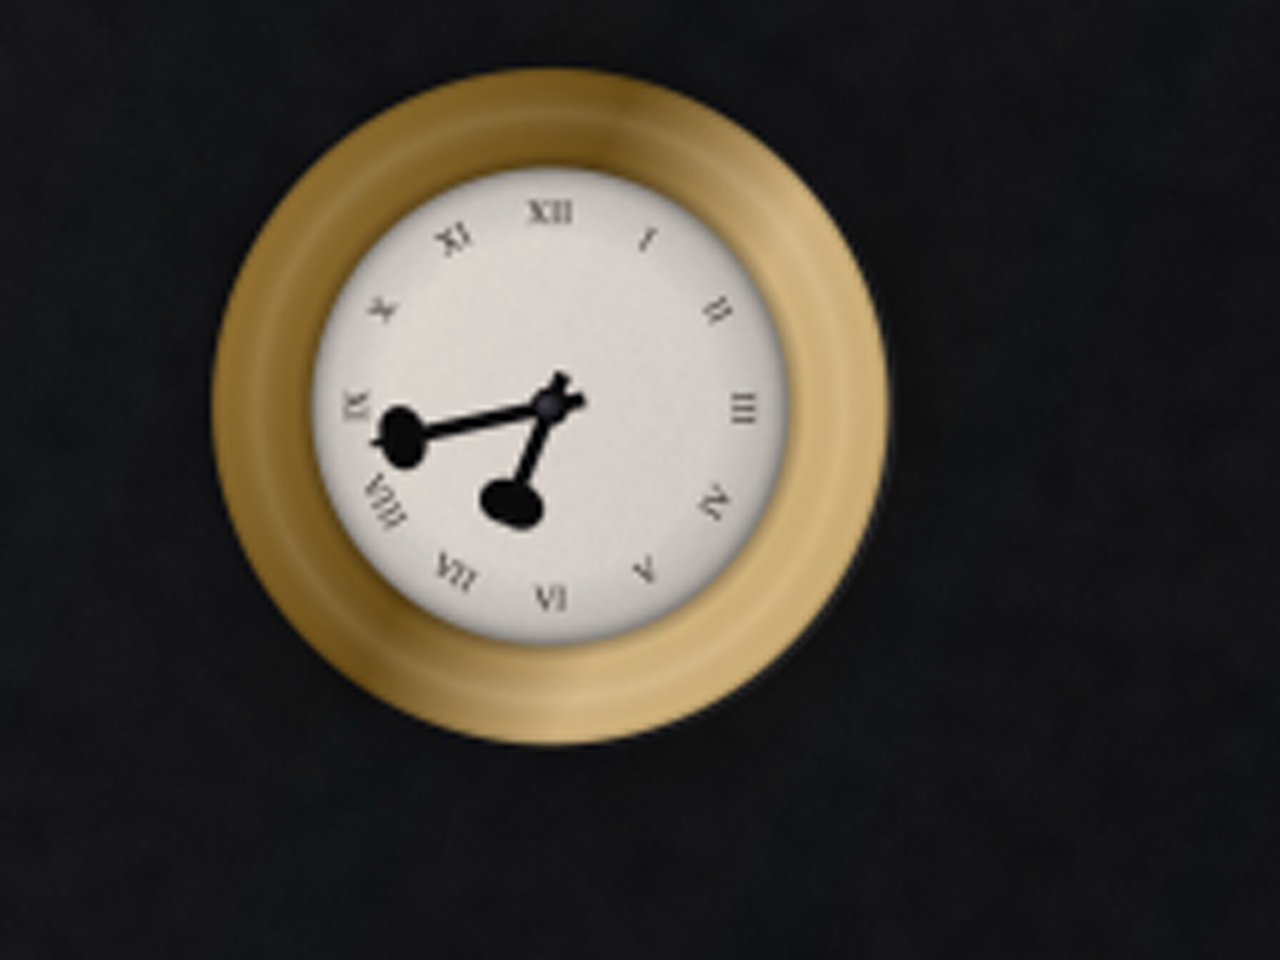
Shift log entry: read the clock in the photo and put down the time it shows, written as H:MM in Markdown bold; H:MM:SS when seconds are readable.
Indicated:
**6:43**
